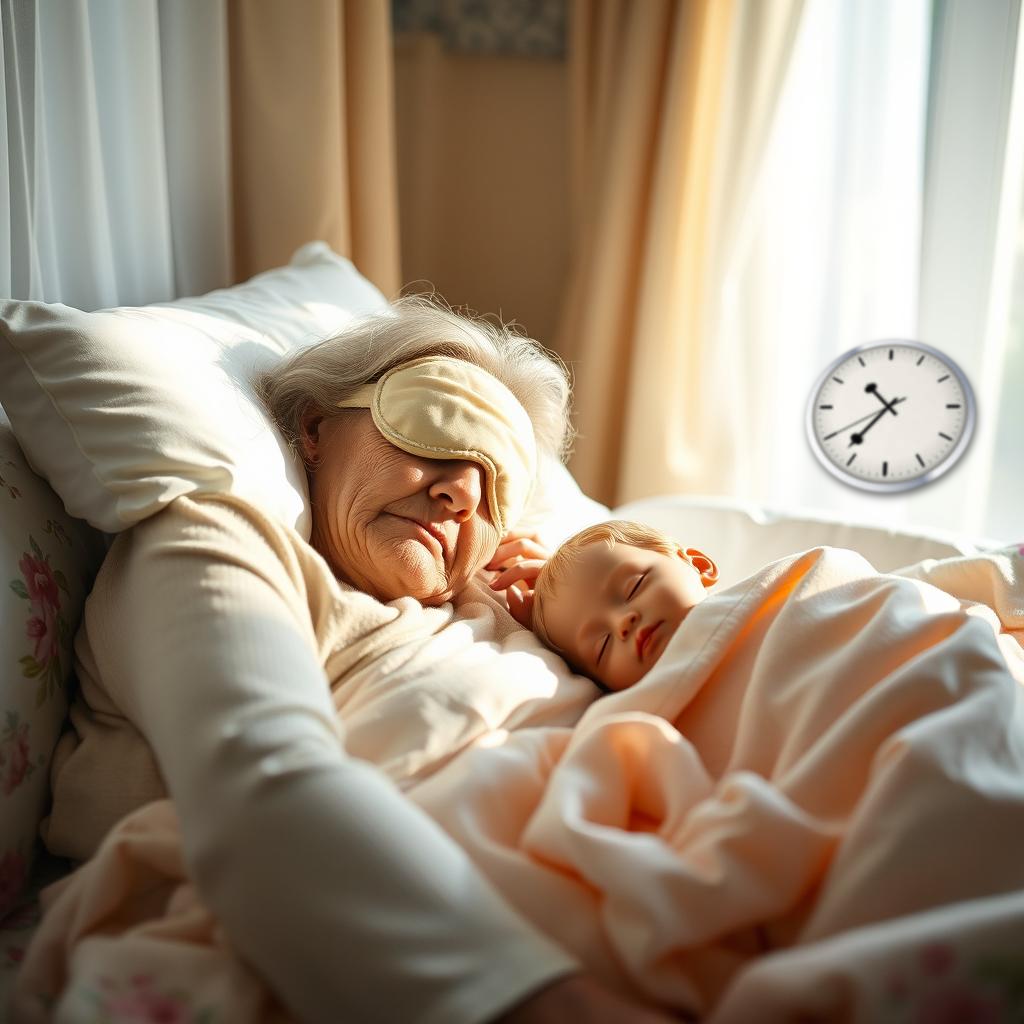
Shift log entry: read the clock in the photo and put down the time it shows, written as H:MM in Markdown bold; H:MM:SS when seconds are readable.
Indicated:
**10:36:40**
